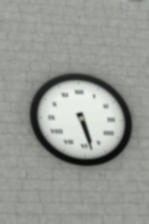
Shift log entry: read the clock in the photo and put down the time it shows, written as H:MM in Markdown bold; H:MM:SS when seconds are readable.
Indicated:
**5:28**
